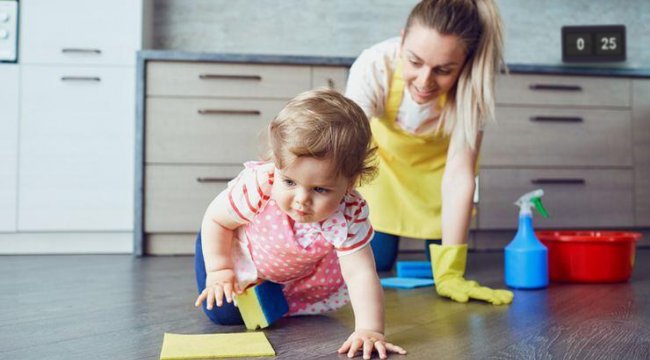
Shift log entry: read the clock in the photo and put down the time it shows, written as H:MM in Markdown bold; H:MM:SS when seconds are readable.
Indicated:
**0:25**
